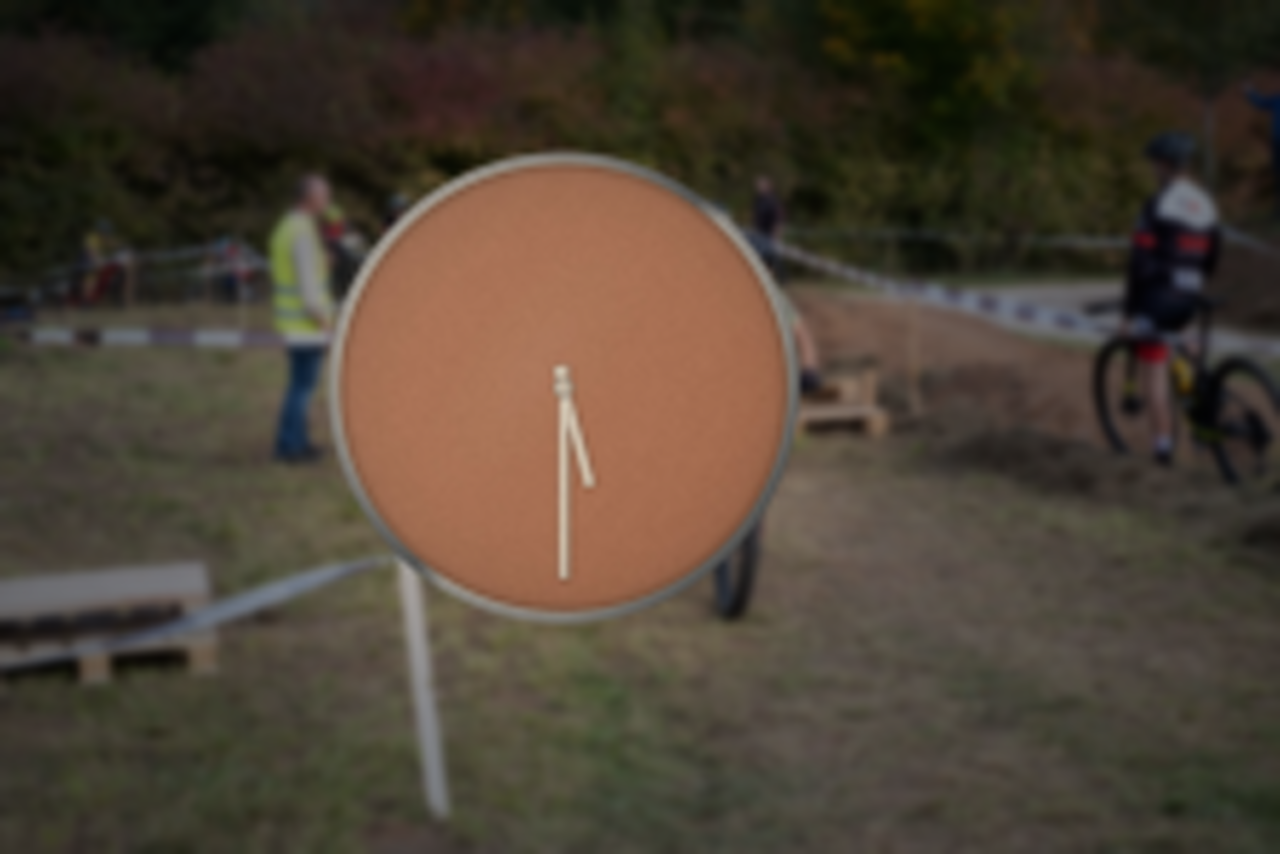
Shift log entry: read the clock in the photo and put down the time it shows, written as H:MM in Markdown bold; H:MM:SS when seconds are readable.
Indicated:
**5:30**
